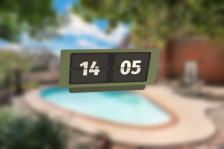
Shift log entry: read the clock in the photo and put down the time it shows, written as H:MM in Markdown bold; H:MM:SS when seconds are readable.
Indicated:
**14:05**
